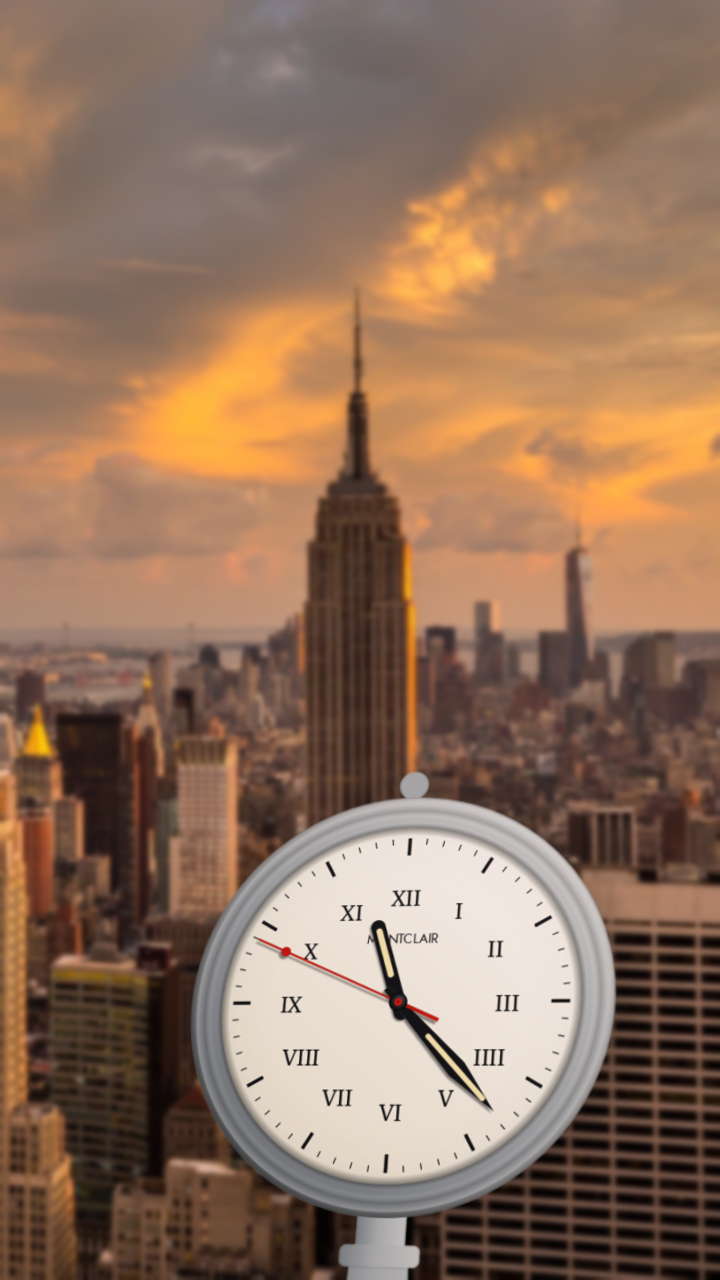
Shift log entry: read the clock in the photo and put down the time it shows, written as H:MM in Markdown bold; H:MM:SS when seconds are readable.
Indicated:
**11:22:49**
